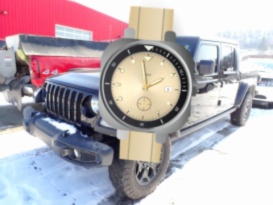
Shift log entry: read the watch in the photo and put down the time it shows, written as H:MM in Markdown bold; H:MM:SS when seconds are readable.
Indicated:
**1:58**
